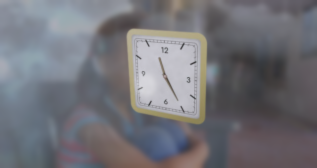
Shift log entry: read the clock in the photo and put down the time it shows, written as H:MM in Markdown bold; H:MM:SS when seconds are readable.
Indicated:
**11:25**
